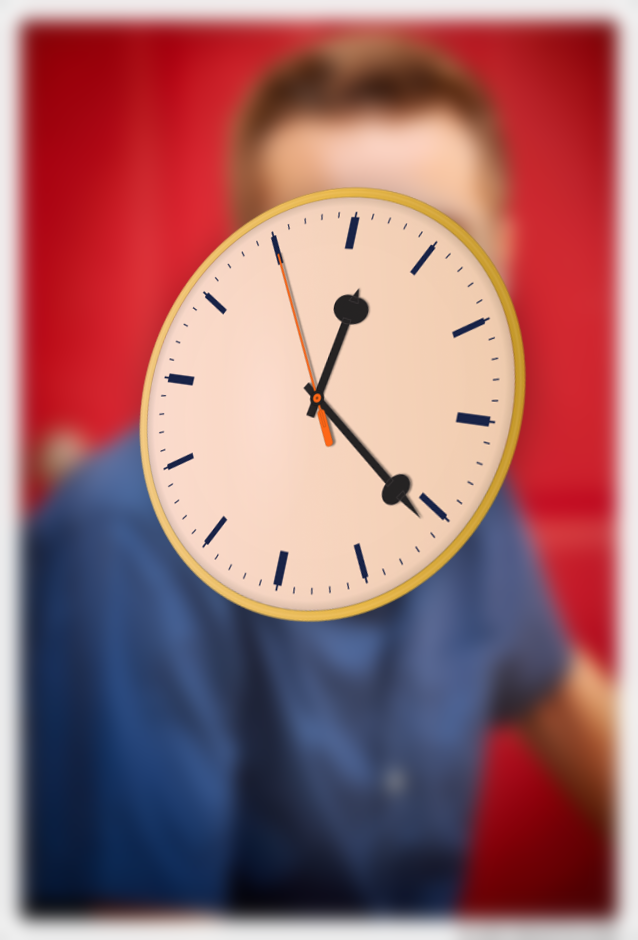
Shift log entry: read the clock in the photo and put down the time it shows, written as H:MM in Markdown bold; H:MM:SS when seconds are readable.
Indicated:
**12:20:55**
